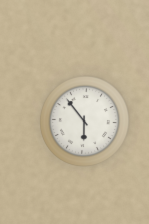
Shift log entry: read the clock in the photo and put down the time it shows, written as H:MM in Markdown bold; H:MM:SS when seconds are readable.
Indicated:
**5:53**
